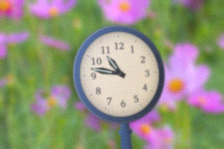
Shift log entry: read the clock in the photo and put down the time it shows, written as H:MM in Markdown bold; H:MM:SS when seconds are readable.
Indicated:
**10:47**
